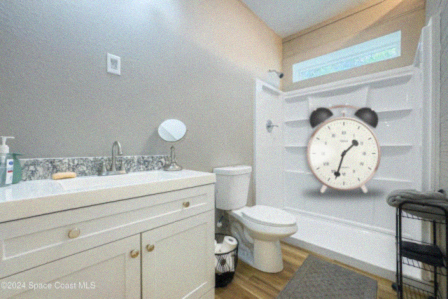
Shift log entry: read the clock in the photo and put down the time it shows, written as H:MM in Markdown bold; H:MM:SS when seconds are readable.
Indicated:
**1:33**
